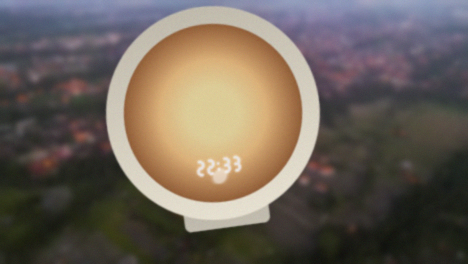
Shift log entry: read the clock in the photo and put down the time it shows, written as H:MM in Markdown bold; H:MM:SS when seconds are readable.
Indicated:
**22:33**
